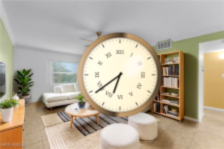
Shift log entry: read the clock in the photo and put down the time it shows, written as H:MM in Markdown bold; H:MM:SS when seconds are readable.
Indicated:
**6:39**
